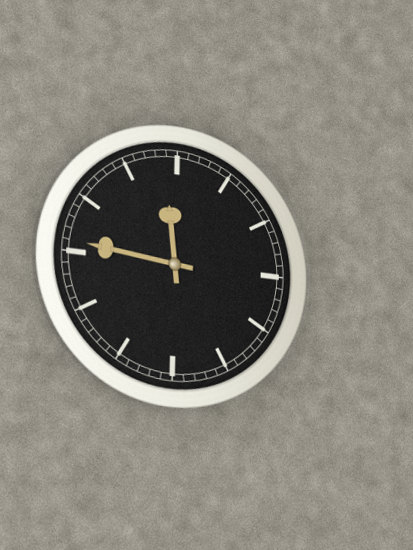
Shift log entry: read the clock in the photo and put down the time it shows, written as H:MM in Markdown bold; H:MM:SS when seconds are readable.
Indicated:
**11:46**
